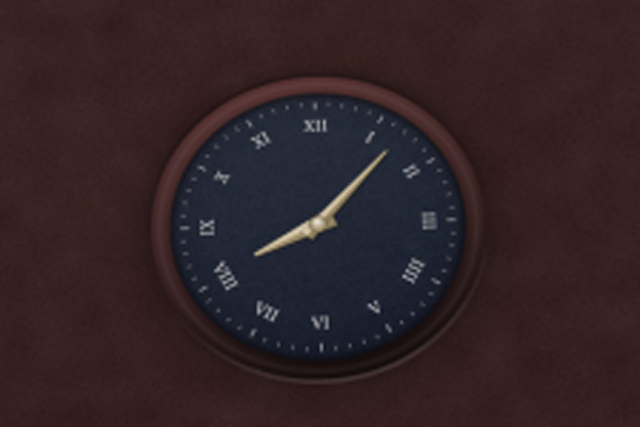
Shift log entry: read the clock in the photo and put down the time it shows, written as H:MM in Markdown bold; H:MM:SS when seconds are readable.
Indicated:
**8:07**
